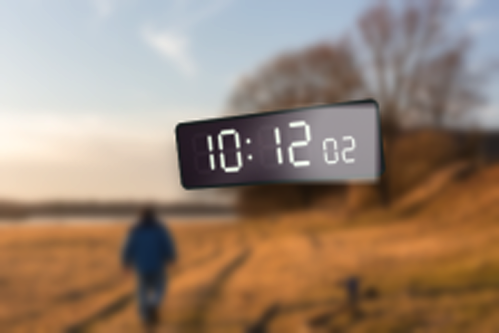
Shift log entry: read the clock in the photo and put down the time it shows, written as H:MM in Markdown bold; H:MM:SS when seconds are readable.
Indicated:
**10:12:02**
